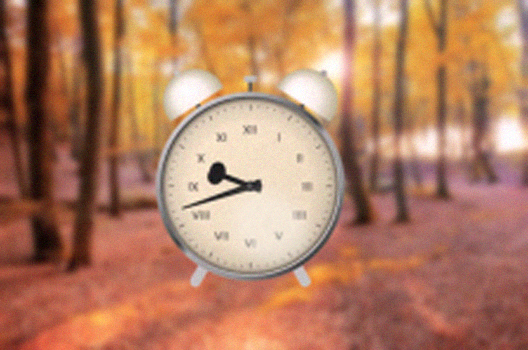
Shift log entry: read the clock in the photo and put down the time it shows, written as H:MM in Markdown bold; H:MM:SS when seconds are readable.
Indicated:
**9:42**
